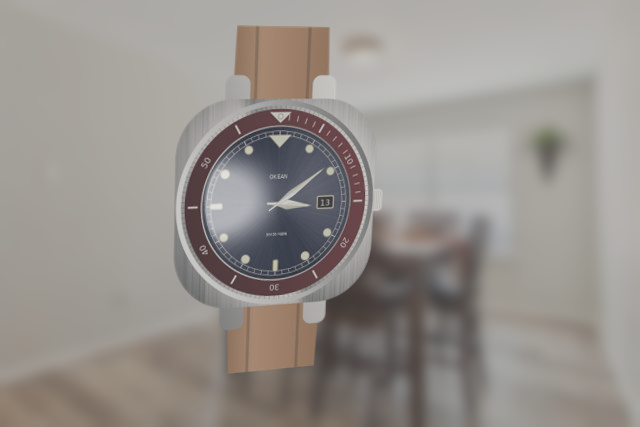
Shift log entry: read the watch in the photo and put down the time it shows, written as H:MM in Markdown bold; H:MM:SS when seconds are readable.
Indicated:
**3:09**
